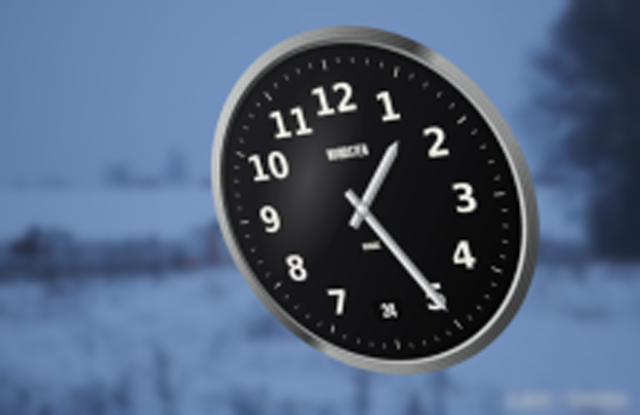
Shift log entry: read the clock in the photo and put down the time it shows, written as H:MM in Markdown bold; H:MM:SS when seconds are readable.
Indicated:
**1:25**
